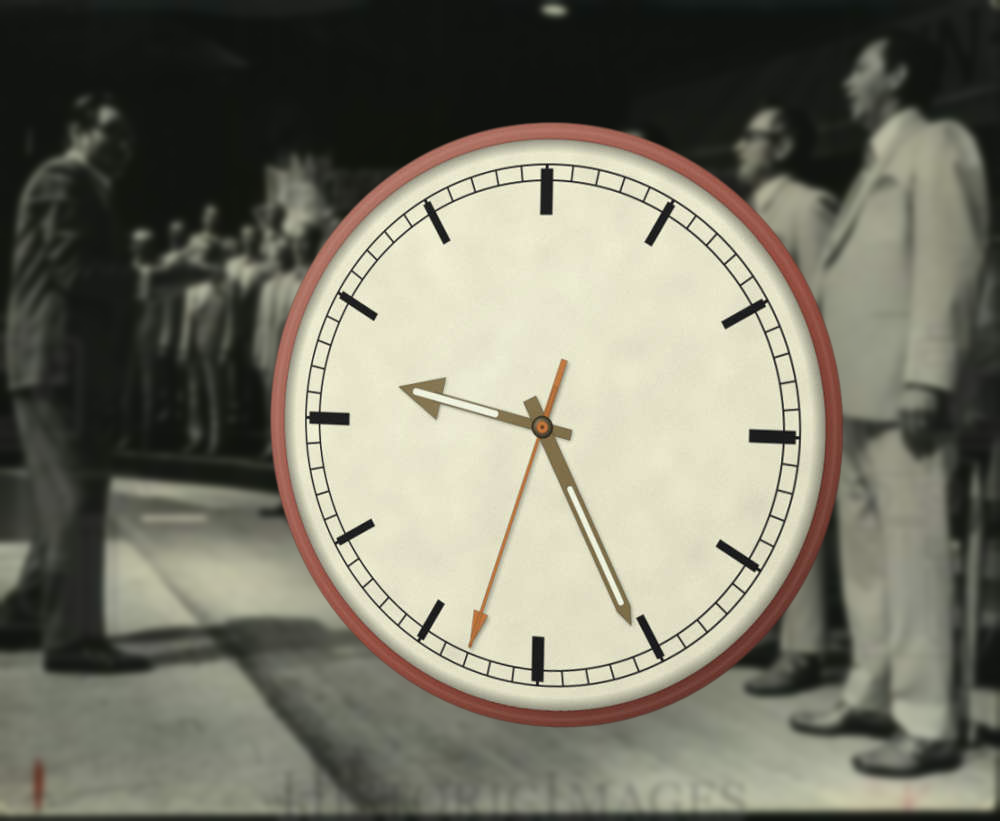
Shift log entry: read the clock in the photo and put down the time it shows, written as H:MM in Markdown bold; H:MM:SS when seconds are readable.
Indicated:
**9:25:33**
